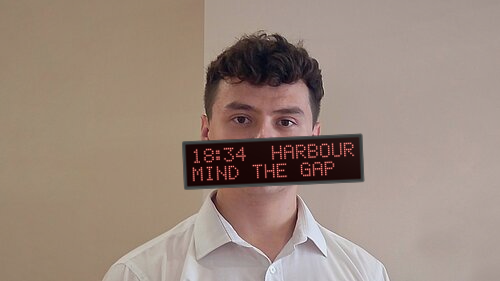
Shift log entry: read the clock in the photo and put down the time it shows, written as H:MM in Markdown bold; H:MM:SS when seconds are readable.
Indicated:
**18:34**
